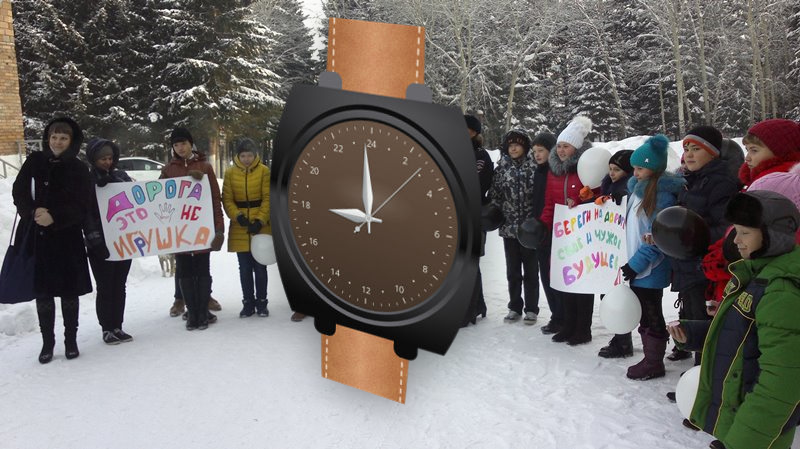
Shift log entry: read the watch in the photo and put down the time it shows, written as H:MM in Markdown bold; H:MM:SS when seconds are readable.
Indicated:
**17:59:07**
